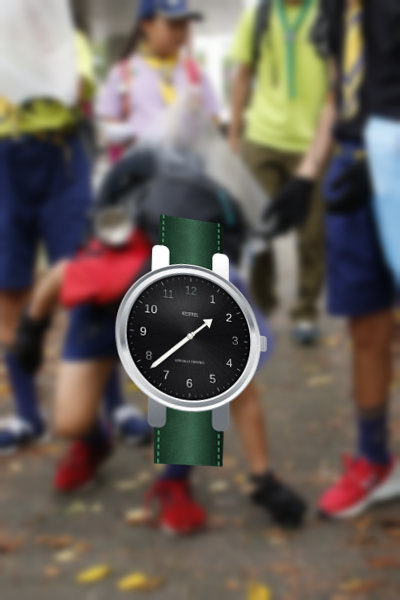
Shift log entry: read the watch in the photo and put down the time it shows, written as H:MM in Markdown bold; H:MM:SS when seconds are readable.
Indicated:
**1:38**
